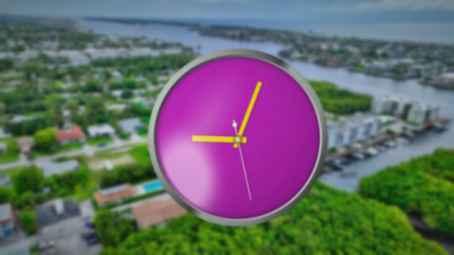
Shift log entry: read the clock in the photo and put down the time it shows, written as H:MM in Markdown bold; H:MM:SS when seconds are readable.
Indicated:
**9:03:28**
